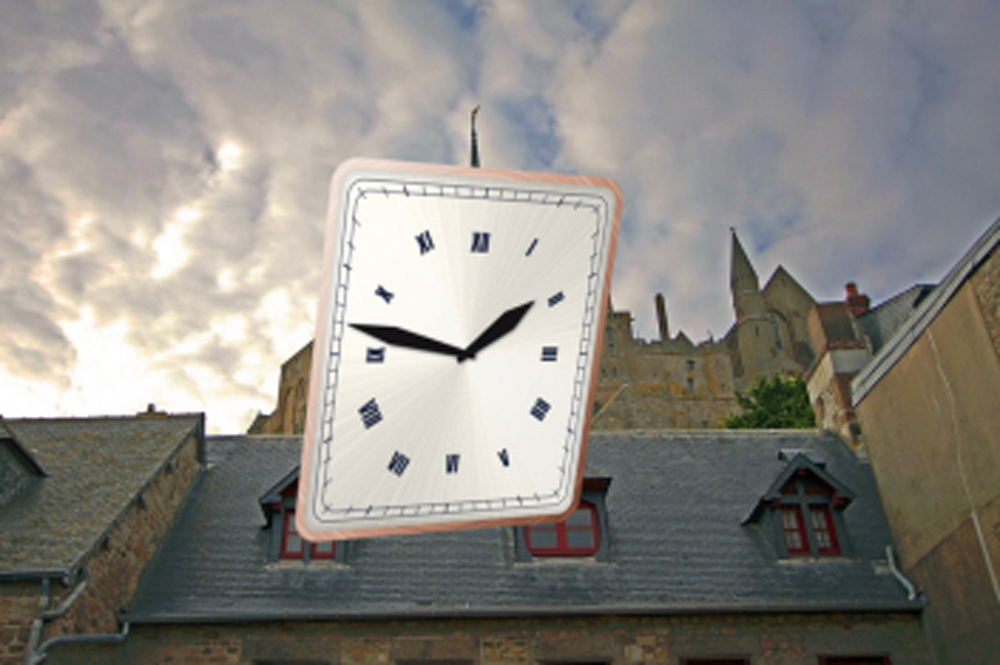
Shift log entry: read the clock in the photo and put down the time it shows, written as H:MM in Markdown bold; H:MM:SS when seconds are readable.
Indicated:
**1:47**
